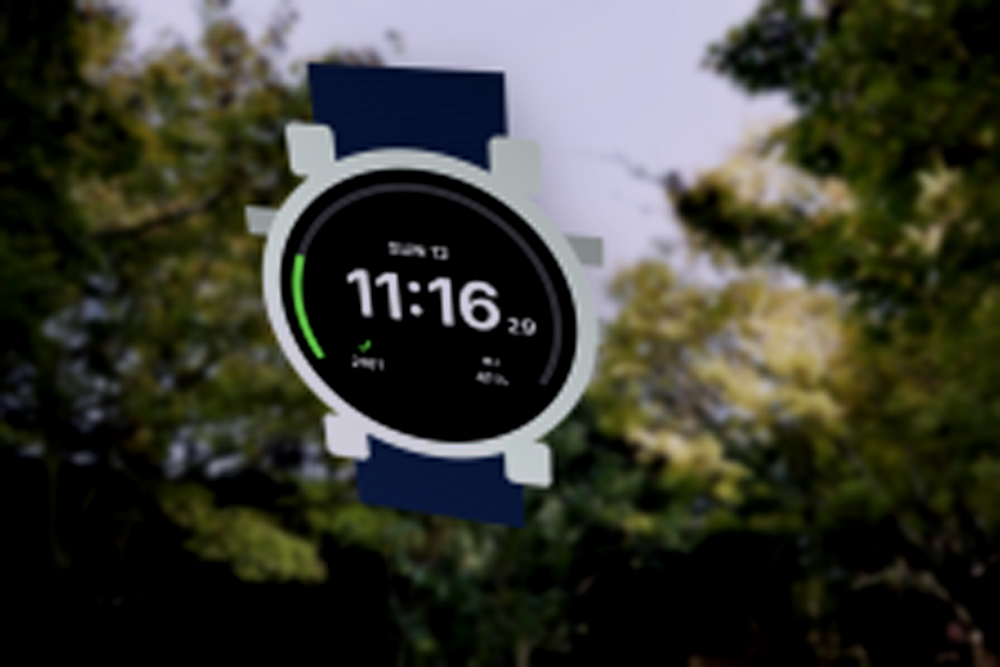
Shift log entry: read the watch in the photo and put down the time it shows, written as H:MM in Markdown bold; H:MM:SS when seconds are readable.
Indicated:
**11:16**
